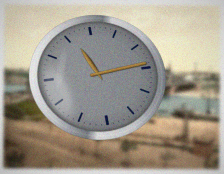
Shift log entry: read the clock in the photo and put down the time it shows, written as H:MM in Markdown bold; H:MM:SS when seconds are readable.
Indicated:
**11:14**
